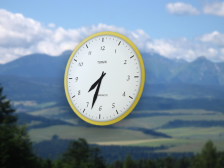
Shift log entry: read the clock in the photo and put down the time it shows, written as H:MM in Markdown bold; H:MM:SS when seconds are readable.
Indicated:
**7:33**
